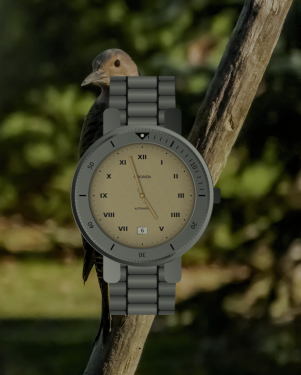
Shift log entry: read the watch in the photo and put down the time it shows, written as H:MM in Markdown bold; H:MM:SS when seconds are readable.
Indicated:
**4:57**
